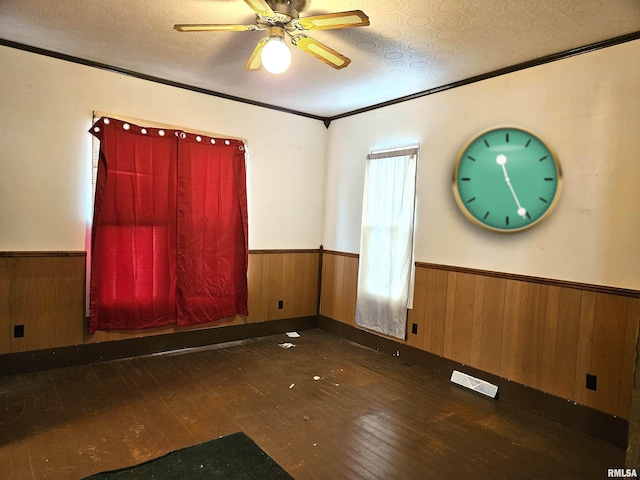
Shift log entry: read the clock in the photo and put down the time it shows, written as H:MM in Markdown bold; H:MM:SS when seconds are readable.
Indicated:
**11:26**
